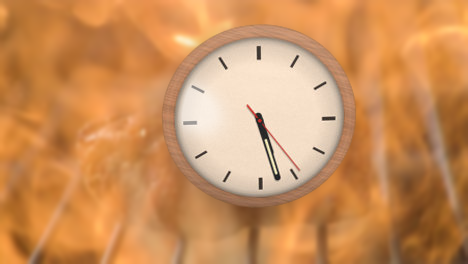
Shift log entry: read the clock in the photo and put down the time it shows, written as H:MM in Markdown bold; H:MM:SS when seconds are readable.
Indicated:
**5:27:24**
